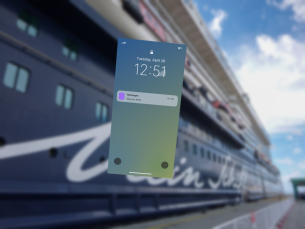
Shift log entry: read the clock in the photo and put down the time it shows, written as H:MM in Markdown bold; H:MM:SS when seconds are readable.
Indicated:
**12:51**
